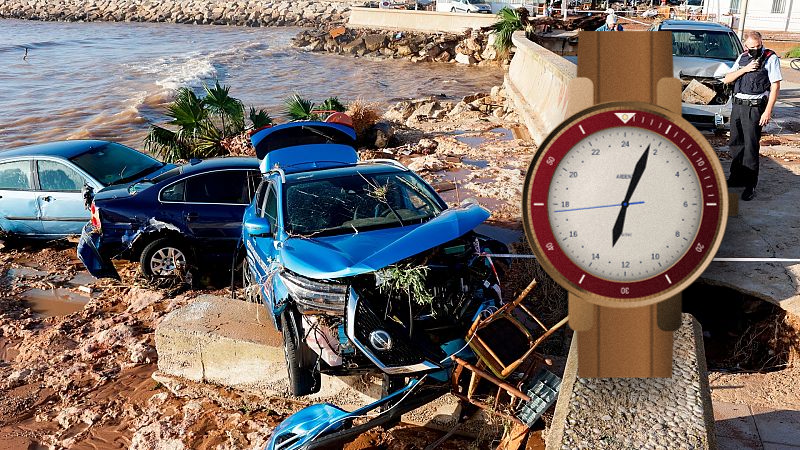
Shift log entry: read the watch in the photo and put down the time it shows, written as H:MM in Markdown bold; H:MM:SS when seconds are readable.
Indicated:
**13:03:44**
